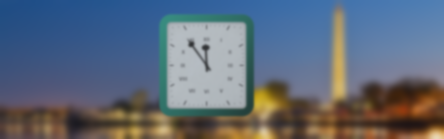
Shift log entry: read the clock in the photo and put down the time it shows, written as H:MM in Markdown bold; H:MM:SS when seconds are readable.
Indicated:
**11:54**
